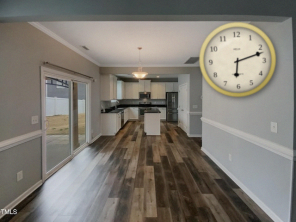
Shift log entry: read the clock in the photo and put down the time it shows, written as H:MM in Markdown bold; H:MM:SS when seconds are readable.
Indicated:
**6:12**
